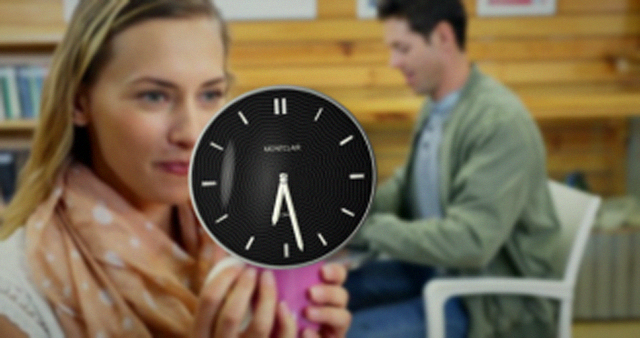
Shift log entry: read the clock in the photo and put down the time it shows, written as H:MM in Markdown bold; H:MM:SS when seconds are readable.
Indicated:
**6:28**
